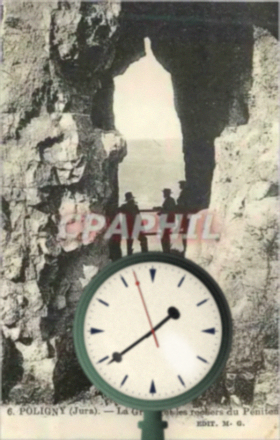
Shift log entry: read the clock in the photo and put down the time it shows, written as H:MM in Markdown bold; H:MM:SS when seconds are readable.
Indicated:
**1:38:57**
